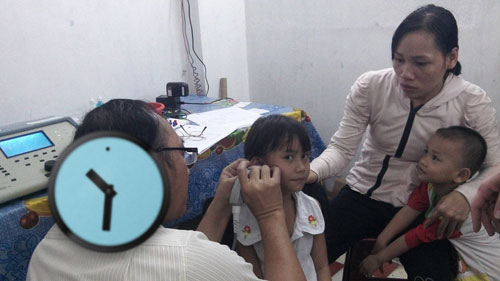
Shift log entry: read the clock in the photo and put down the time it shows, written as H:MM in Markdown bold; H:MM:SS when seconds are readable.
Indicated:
**10:31**
